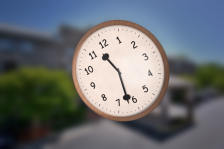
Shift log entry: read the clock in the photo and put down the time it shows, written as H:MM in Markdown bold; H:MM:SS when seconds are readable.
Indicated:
**11:32**
